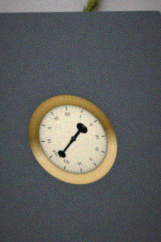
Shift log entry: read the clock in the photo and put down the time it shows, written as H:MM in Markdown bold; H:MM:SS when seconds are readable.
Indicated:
**1:38**
